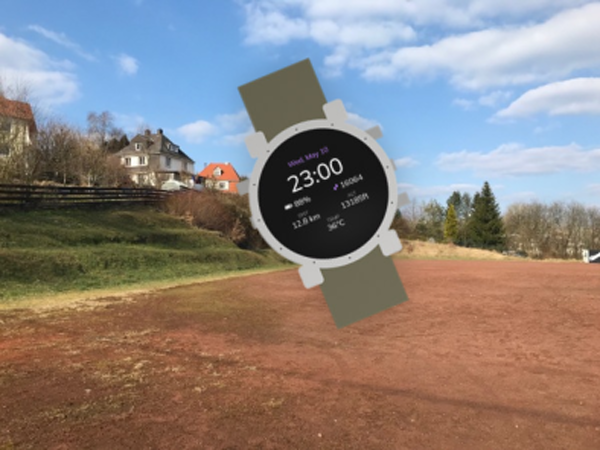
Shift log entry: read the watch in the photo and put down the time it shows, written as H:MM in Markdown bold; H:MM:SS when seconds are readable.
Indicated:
**23:00**
